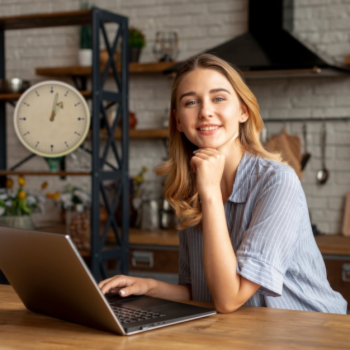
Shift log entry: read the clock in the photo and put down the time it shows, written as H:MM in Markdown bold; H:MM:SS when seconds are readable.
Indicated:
**1:02**
